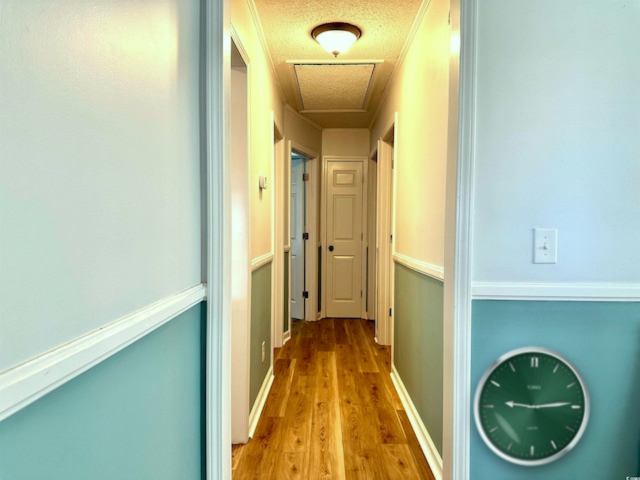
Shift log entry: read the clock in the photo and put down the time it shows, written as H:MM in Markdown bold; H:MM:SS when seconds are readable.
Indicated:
**9:14**
